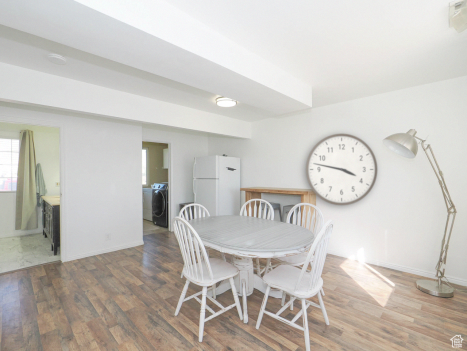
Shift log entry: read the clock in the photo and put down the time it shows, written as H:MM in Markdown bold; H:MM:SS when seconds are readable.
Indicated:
**3:47**
